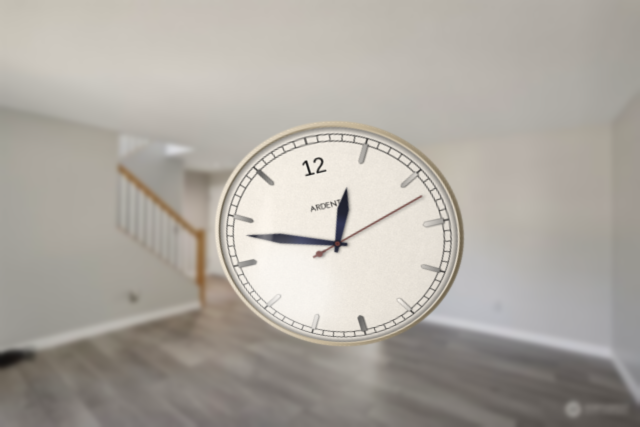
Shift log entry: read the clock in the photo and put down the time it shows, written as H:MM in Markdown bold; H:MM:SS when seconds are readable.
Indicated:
**12:48:12**
